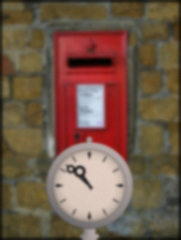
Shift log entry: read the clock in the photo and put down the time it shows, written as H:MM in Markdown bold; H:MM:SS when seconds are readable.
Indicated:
**10:52**
